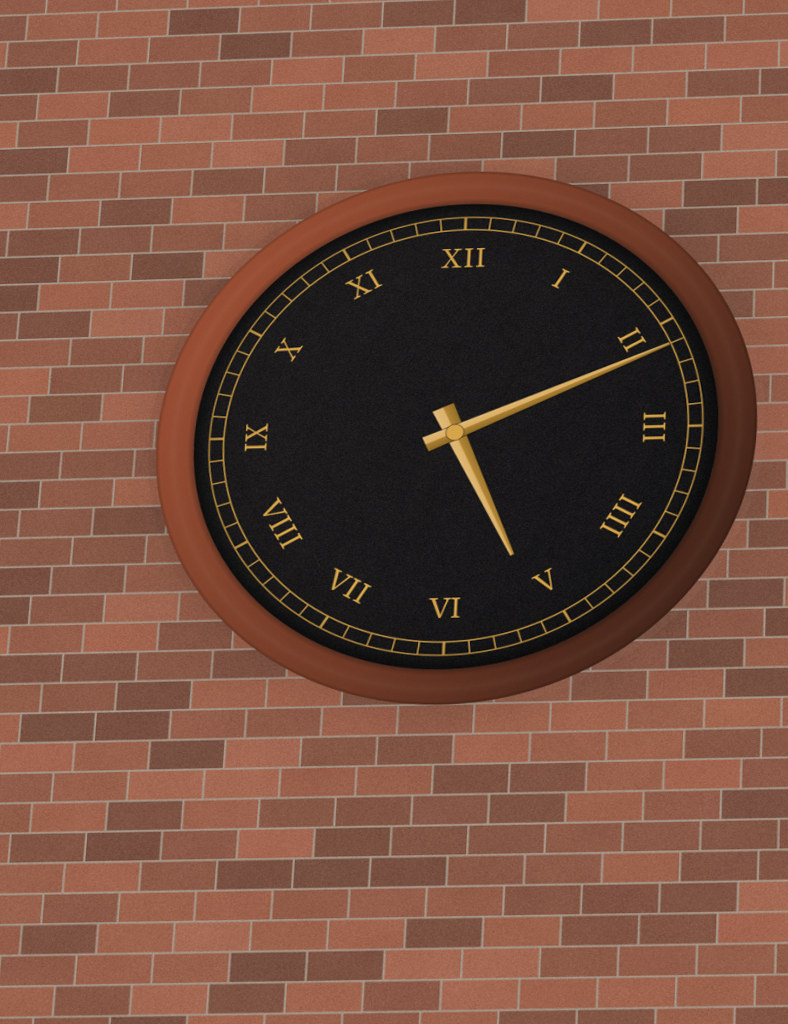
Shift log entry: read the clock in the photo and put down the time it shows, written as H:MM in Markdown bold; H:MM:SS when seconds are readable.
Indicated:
**5:11**
